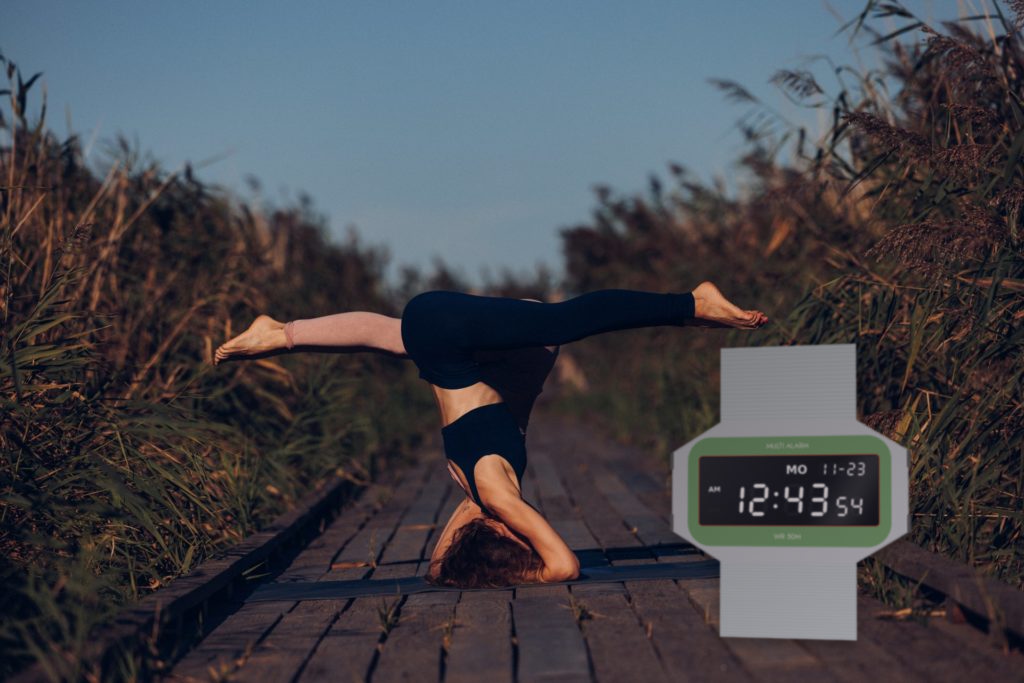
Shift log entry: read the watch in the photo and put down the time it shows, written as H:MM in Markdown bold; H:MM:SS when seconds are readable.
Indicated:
**12:43:54**
